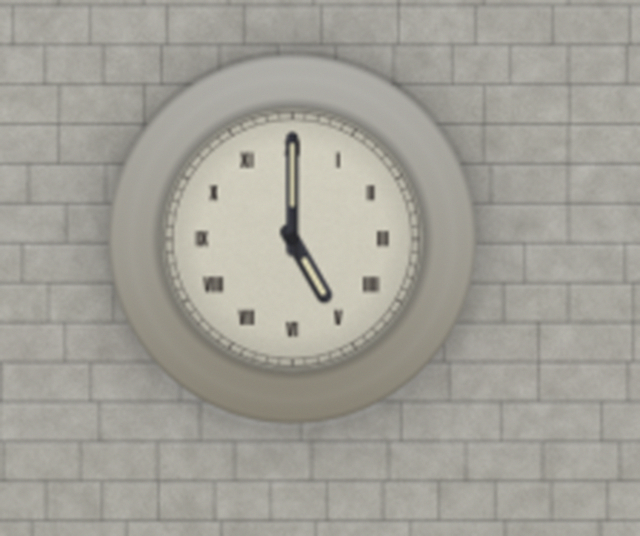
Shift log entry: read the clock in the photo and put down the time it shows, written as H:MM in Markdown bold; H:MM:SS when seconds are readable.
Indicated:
**5:00**
